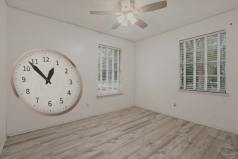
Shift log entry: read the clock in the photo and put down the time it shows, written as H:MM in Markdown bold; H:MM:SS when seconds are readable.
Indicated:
**12:53**
